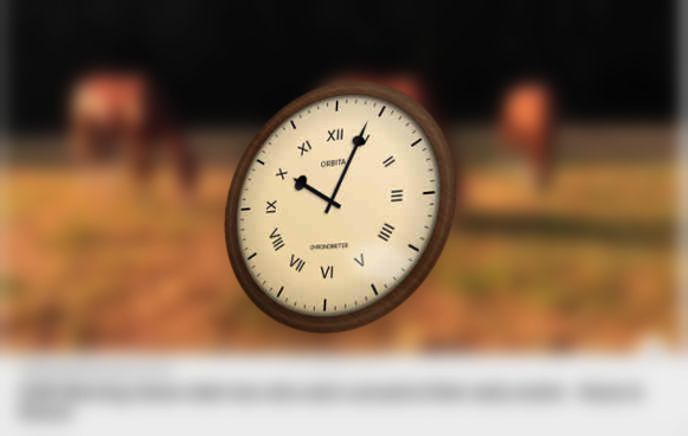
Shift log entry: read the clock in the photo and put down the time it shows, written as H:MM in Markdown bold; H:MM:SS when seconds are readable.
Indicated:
**10:04**
